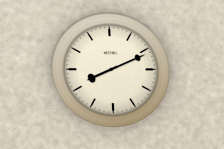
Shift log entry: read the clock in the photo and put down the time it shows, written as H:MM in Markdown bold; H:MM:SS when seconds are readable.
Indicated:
**8:11**
